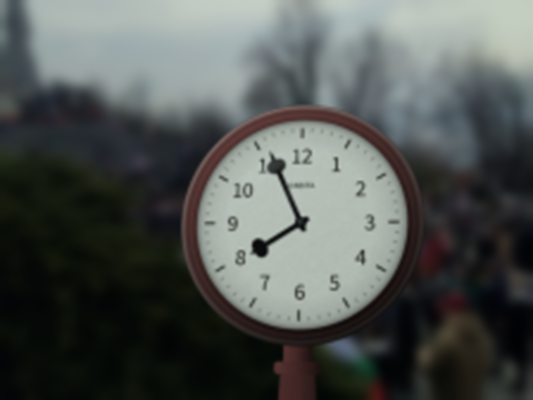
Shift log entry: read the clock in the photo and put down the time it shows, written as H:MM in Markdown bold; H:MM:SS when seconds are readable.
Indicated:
**7:56**
